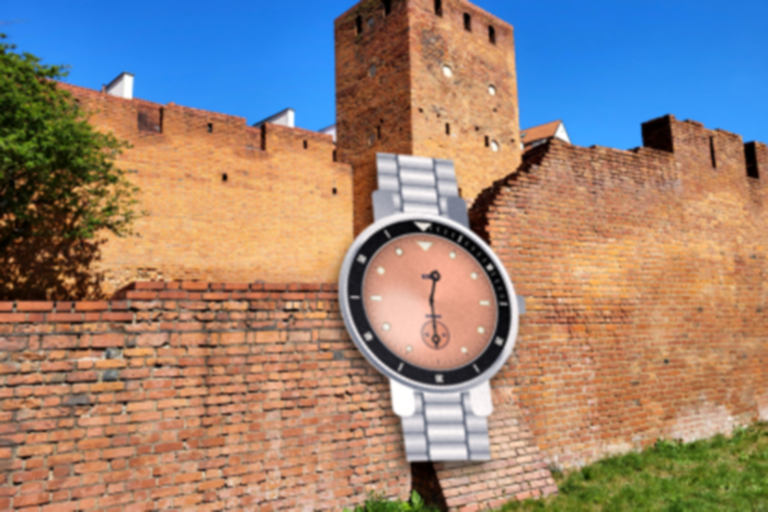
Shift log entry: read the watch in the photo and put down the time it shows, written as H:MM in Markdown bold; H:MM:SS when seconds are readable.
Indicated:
**12:30**
